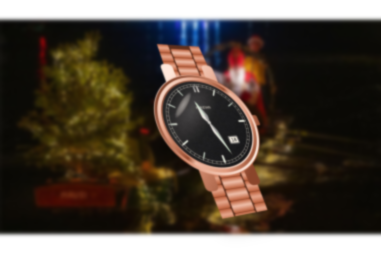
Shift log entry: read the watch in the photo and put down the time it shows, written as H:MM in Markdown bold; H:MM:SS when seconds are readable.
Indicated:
**11:27**
